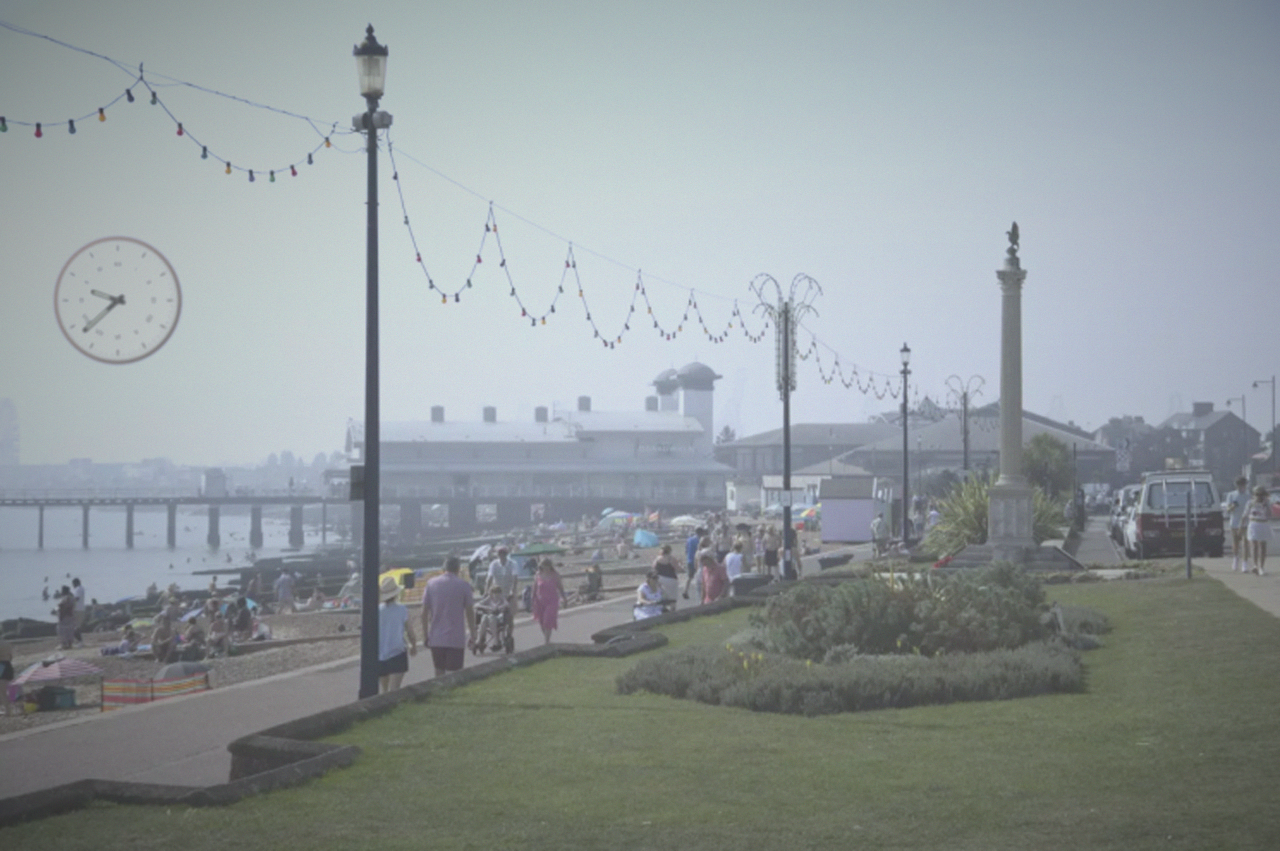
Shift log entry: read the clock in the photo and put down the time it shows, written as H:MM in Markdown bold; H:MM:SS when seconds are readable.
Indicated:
**9:38**
